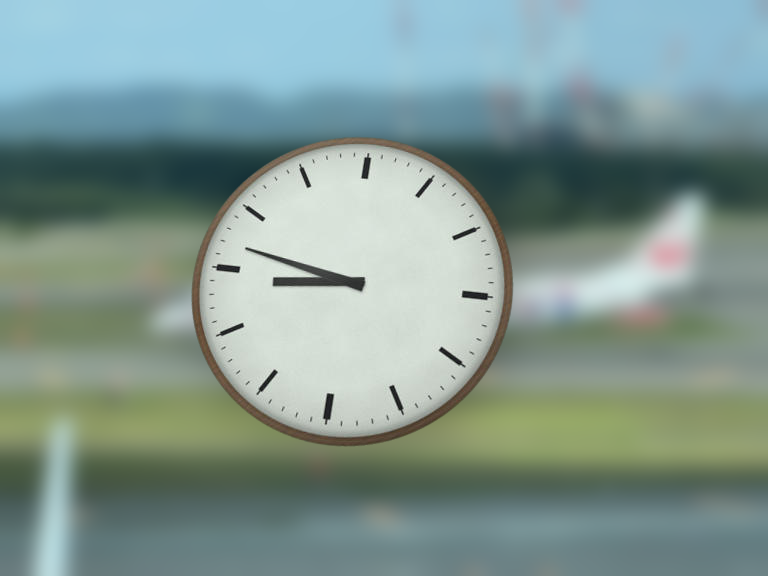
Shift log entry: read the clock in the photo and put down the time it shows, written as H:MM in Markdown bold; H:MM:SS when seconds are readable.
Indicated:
**8:47**
